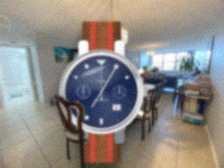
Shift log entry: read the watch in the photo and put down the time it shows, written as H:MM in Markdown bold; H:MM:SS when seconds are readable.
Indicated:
**7:05**
